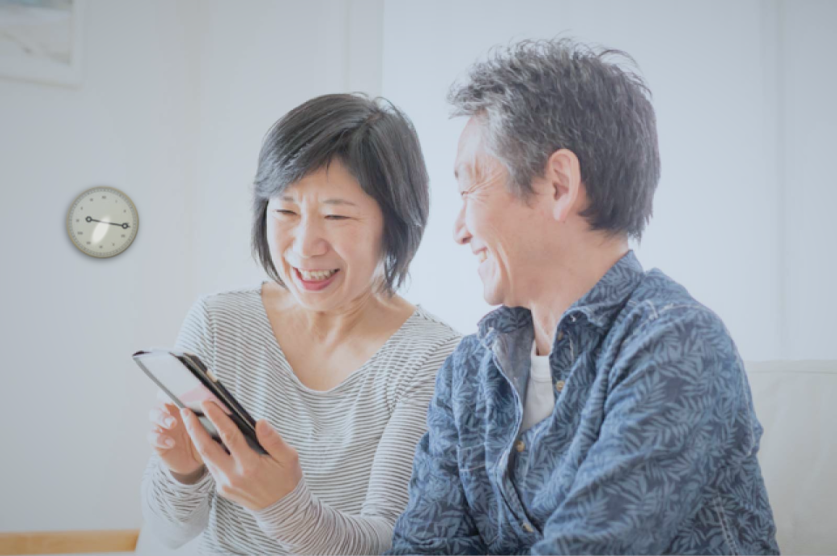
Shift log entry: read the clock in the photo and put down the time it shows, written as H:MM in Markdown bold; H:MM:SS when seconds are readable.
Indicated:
**9:16**
